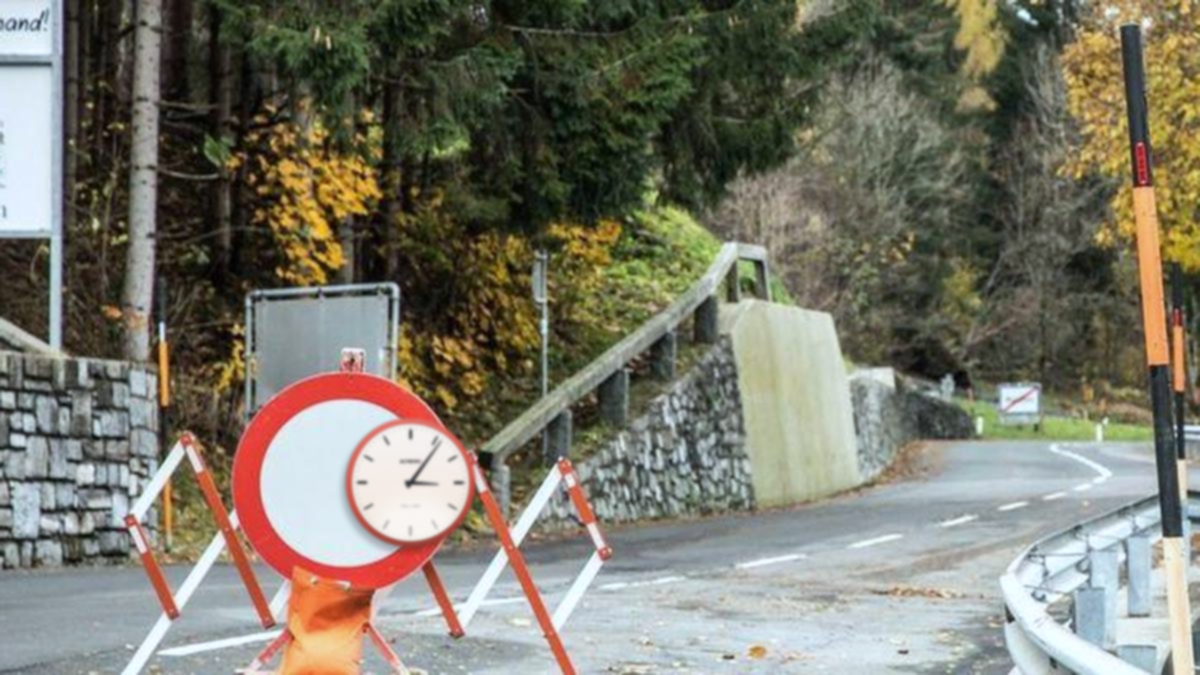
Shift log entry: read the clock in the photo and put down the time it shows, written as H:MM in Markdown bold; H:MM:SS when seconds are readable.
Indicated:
**3:06**
